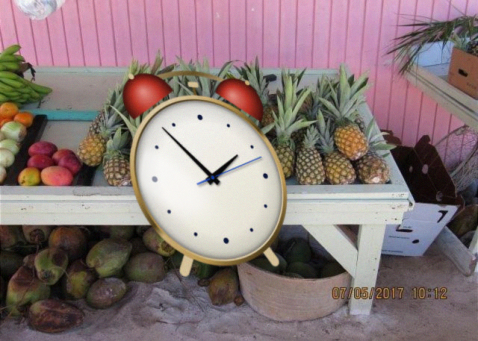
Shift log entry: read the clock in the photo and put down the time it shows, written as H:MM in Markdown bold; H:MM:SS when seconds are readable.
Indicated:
**1:53:12**
